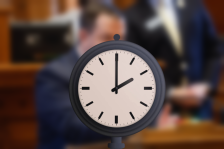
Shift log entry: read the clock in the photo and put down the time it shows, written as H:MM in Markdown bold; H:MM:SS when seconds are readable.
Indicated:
**2:00**
